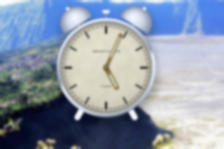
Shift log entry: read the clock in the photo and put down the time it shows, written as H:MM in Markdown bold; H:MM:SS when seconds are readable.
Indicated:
**5:04**
